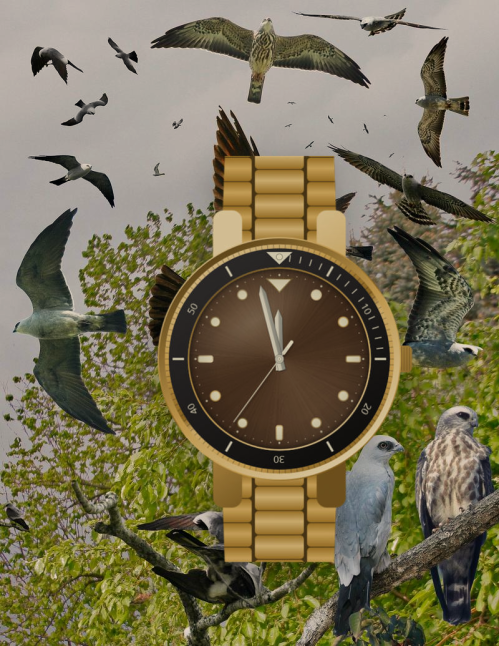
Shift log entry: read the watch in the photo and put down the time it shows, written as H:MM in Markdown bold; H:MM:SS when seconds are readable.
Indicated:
**11:57:36**
